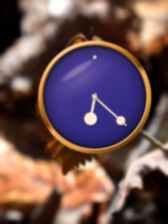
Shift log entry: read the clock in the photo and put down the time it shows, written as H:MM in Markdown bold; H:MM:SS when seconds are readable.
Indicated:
**6:22**
